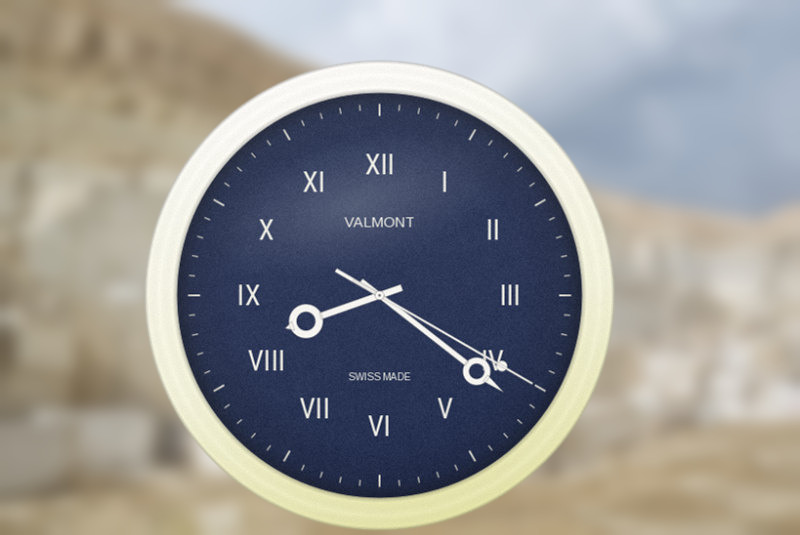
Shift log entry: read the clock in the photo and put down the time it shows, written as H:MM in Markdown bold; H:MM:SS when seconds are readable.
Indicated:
**8:21:20**
